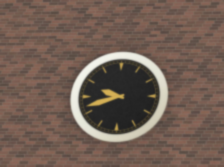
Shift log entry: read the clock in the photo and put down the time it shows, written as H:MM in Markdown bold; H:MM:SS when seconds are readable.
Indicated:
**9:42**
